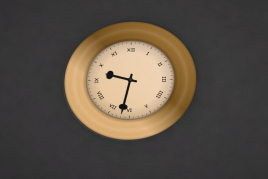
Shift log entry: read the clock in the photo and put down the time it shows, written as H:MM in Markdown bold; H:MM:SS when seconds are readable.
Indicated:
**9:32**
